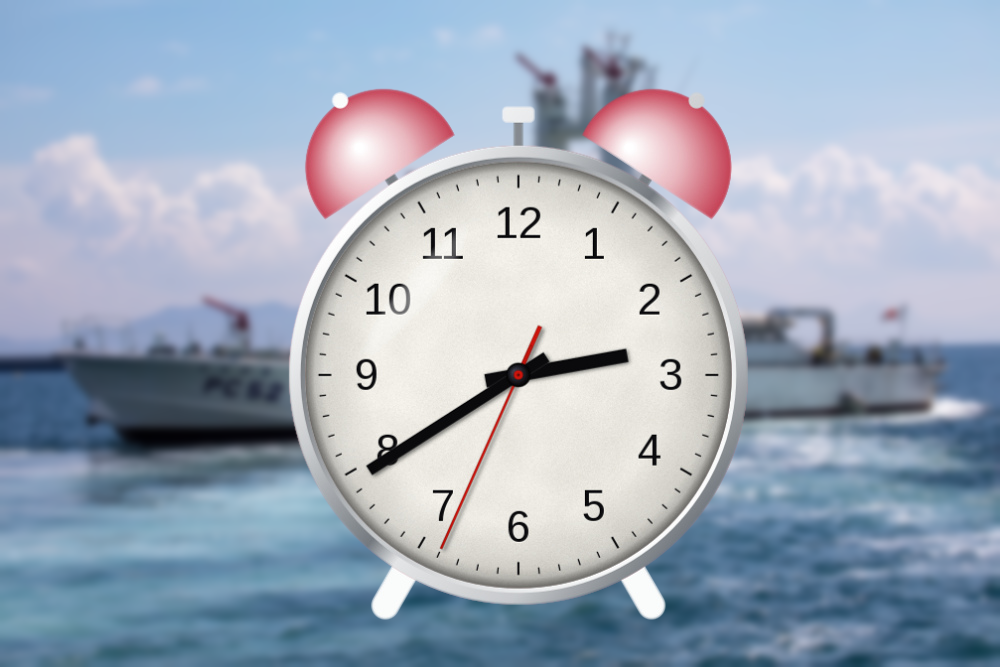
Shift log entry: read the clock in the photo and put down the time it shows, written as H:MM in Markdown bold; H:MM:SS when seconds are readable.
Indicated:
**2:39:34**
